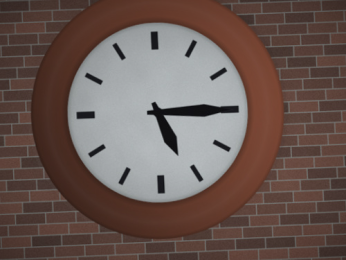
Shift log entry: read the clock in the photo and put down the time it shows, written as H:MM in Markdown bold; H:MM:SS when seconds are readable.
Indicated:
**5:15**
